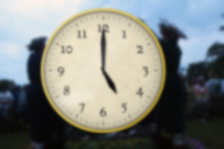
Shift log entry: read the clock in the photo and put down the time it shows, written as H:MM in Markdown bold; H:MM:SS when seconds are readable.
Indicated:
**5:00**
